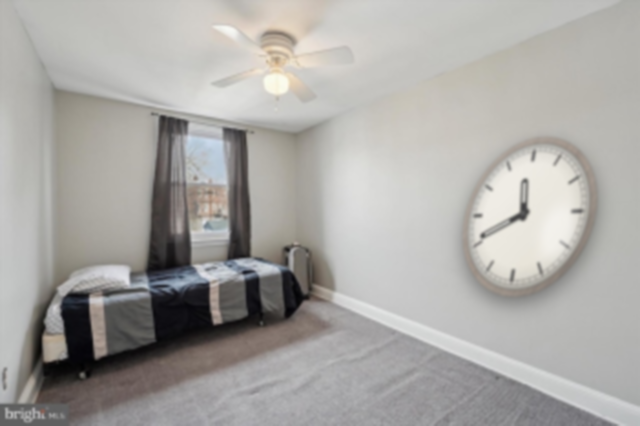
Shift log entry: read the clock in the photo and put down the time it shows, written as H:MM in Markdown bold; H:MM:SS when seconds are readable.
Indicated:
**11:41**
